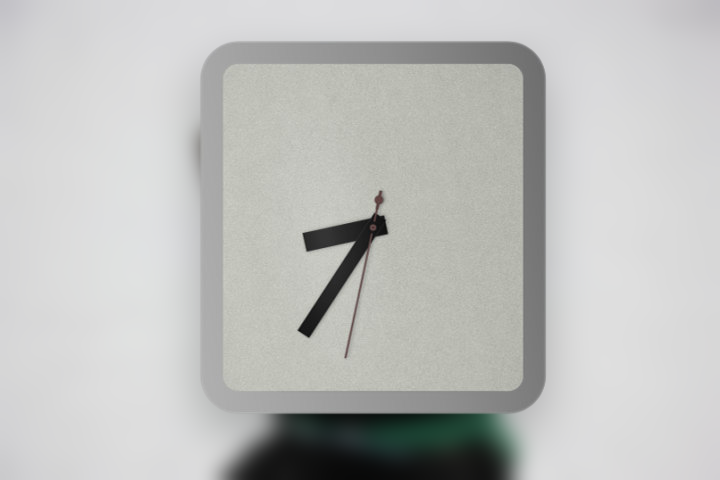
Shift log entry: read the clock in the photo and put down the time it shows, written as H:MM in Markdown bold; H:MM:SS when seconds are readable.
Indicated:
**8:35:32**
